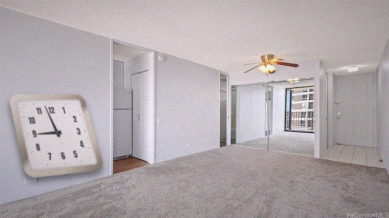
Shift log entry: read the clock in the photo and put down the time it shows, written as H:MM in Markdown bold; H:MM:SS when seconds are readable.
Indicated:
**8:58**
